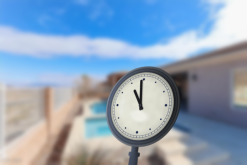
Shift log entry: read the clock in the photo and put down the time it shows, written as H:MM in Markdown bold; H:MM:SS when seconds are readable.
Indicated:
**10:59**
